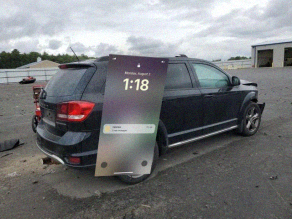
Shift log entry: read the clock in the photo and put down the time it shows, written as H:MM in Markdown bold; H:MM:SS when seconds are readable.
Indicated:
**1:18**
